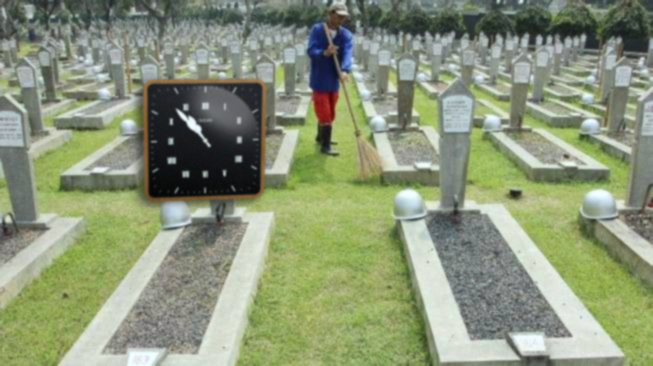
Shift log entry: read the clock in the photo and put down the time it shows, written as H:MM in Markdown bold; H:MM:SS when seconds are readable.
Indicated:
**10:53**
